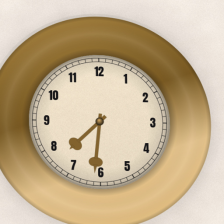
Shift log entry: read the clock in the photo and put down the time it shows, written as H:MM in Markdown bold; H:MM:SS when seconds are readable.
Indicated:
**7:31**
